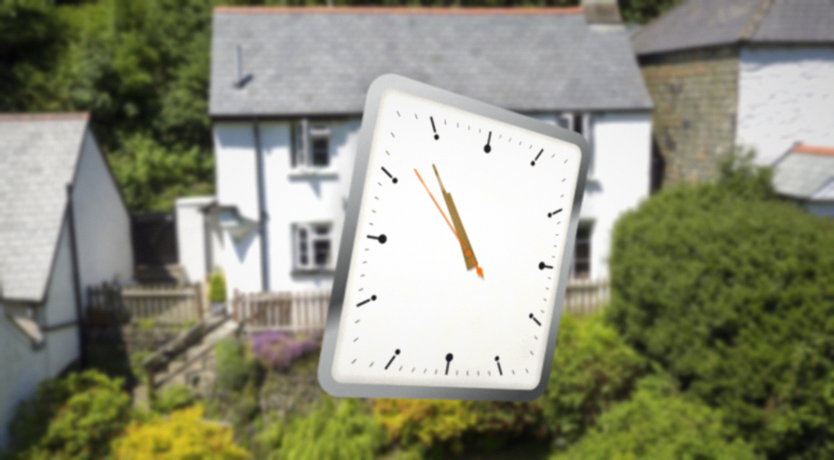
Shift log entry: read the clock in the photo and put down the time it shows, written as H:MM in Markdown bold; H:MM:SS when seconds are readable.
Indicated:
**10:53:52**
